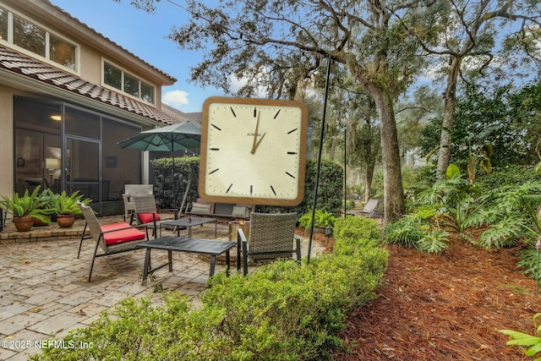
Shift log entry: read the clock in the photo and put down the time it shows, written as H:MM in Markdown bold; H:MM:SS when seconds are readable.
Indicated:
**1:01**
